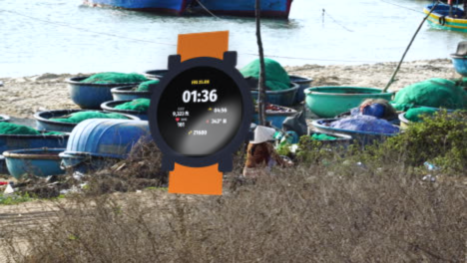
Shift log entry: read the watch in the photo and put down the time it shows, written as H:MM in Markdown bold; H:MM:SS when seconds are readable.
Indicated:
**1:36**
